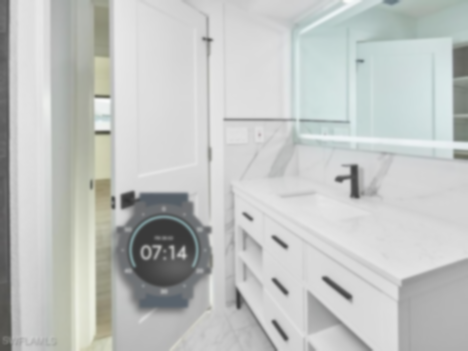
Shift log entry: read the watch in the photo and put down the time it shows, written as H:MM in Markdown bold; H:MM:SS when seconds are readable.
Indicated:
**7:14**
